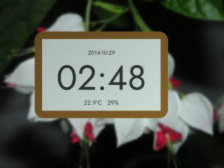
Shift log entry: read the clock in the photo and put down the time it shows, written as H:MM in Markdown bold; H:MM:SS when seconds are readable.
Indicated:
**2:48**
